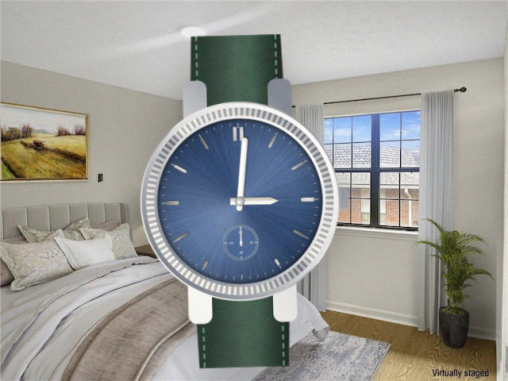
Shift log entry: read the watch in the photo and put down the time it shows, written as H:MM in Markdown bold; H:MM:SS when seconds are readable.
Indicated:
**3:01**
